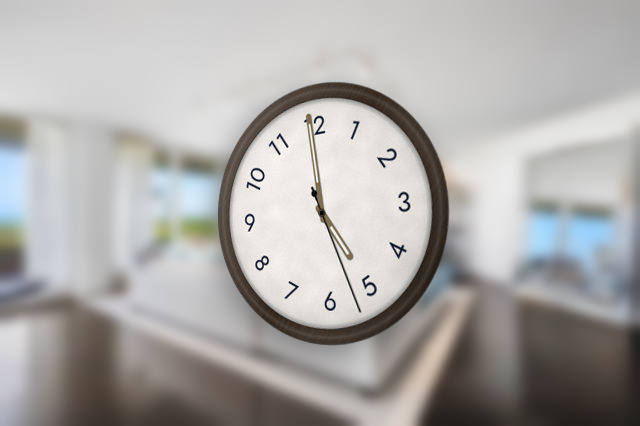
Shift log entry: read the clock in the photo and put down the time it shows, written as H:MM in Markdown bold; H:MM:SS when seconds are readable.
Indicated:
**4:59:27**
